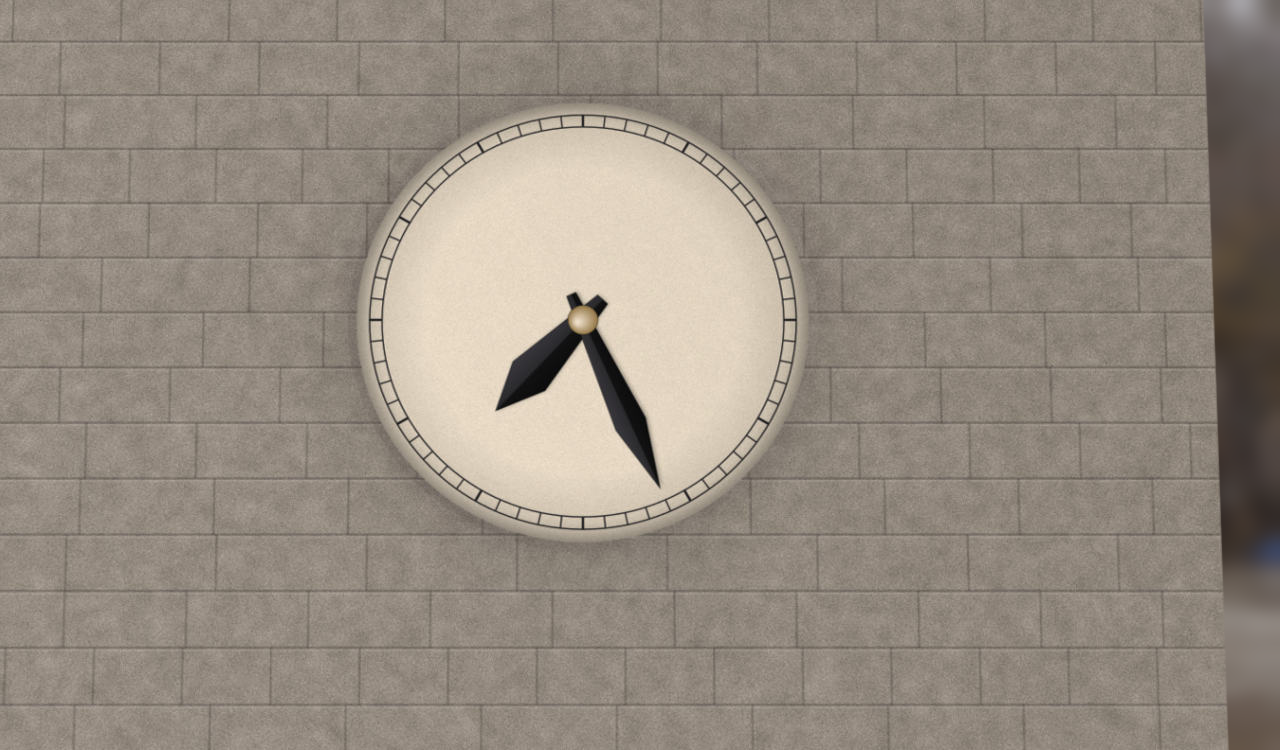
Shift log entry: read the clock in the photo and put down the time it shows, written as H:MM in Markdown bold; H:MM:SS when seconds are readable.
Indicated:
**7:26**
